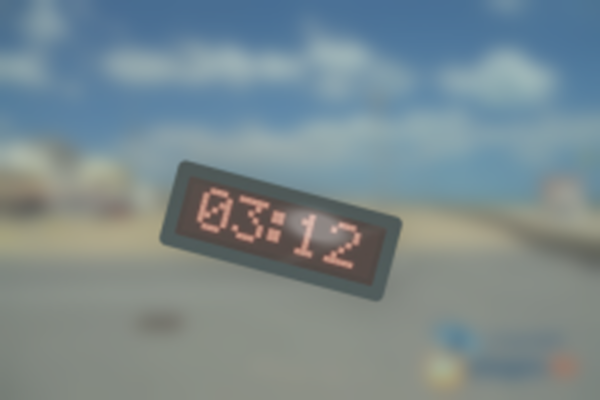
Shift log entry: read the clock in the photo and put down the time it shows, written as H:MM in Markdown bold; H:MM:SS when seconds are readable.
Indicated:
**3:12**
